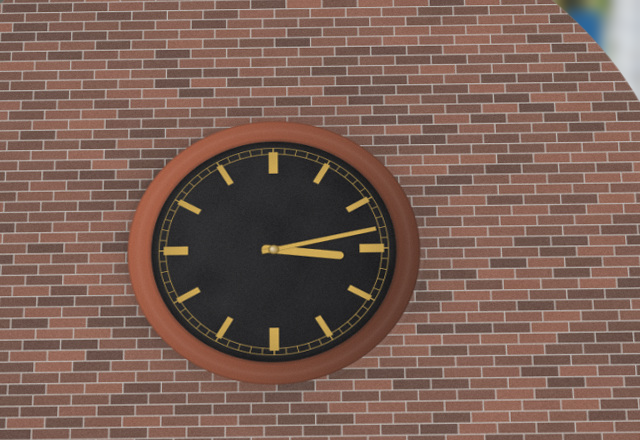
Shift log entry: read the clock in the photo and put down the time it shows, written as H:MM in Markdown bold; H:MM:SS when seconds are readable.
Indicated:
**3:13**
